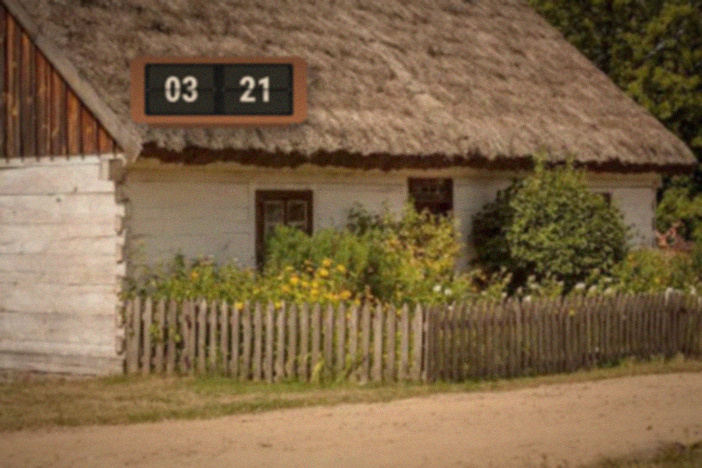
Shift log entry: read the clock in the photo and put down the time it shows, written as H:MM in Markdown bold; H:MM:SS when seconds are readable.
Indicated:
**3:21**
